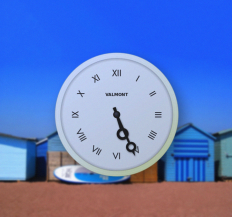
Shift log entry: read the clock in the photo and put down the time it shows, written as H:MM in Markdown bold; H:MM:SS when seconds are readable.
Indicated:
**5:26**
